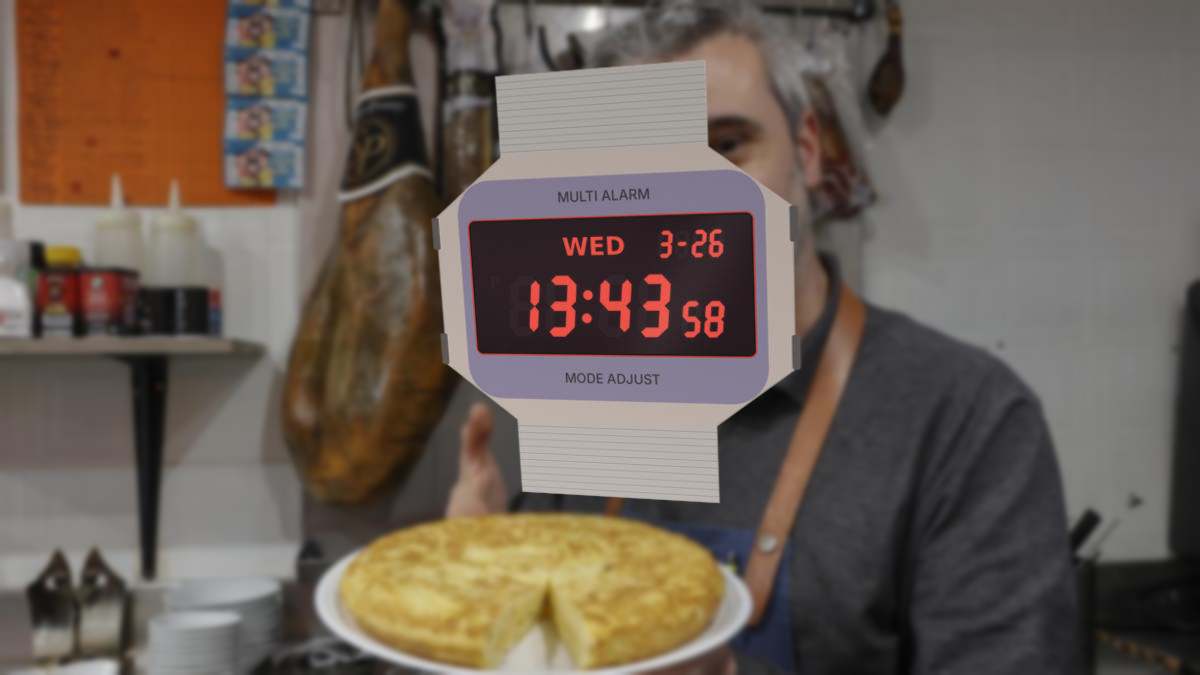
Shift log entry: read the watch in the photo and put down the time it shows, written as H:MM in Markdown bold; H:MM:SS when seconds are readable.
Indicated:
**13:43:58**
